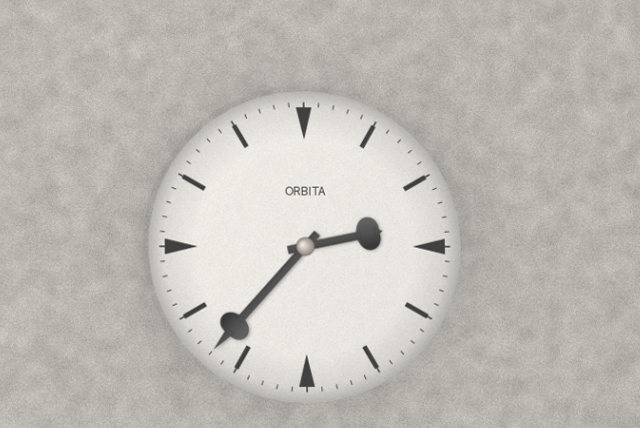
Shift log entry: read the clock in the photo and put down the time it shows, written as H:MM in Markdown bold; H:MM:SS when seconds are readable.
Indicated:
**2:37**
